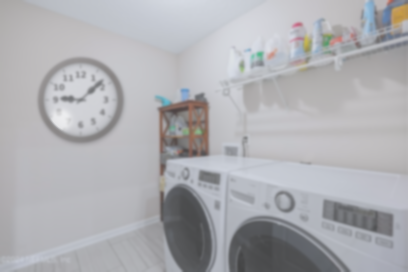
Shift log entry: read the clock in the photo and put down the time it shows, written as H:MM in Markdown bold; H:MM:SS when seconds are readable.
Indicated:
**9:08**
